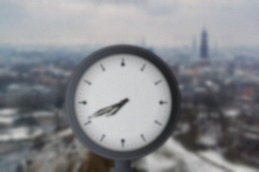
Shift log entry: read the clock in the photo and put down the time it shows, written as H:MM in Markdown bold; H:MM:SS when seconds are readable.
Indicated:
**7:41**
